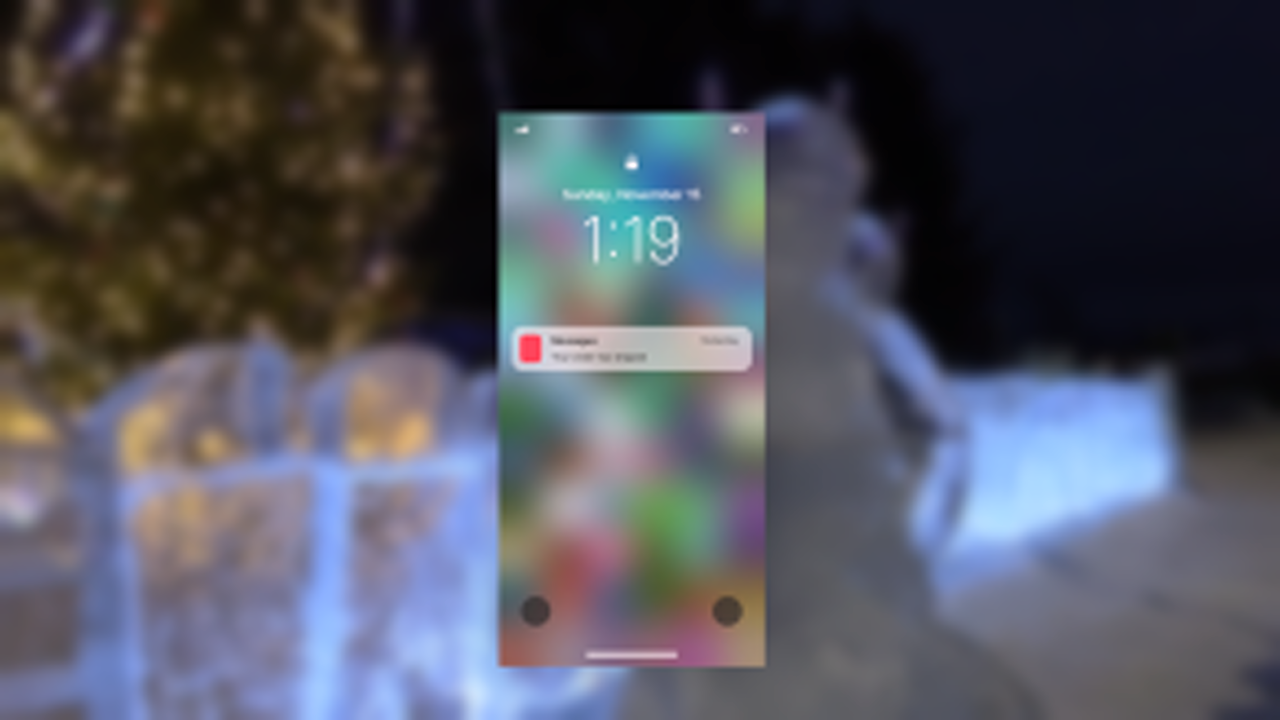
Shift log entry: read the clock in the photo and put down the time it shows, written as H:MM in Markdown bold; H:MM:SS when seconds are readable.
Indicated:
**1:19**
